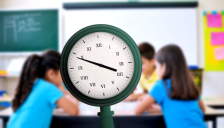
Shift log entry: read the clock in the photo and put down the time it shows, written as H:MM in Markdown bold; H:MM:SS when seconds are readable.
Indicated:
**3:49**
